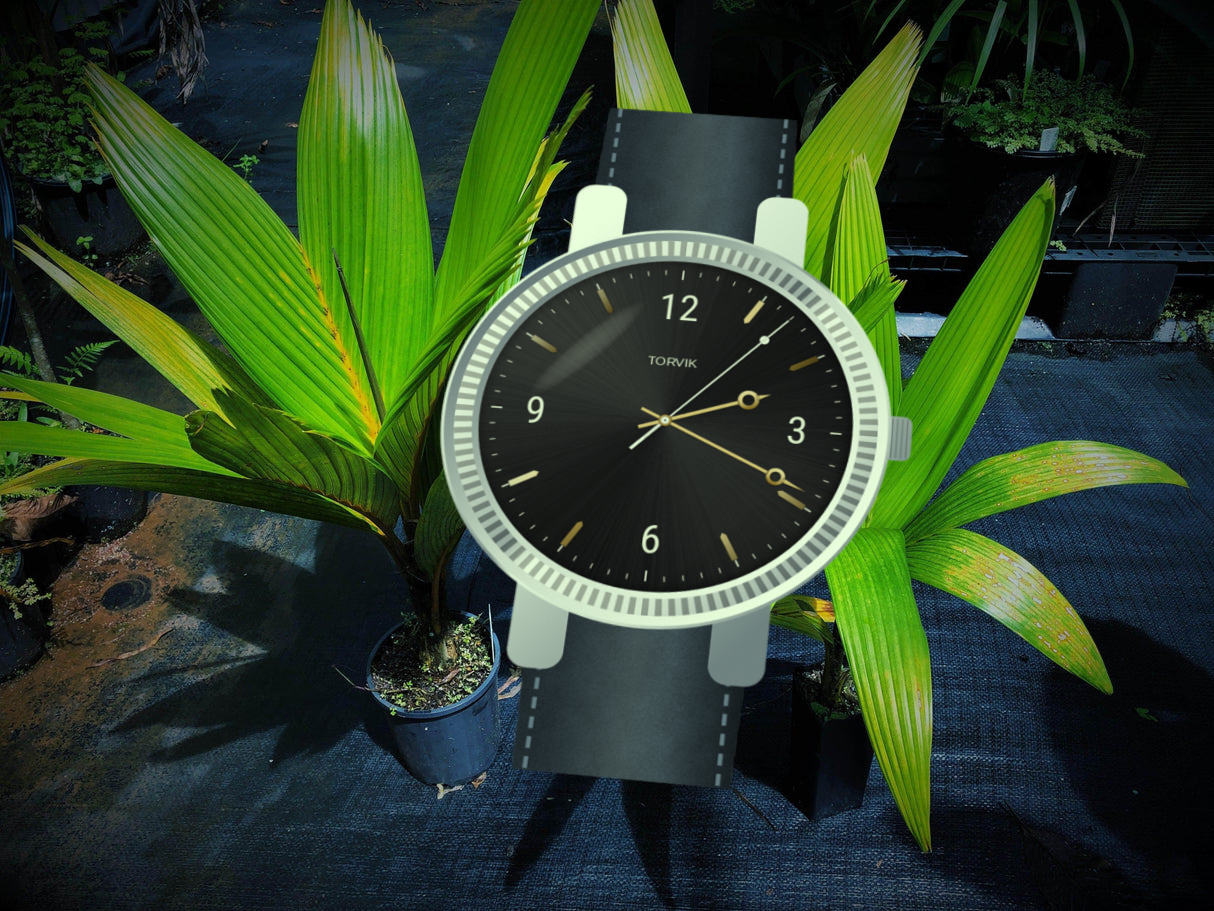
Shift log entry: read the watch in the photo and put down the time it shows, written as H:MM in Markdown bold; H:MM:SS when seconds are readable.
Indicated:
**2:19:07**
